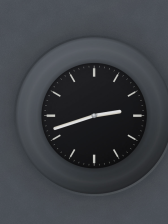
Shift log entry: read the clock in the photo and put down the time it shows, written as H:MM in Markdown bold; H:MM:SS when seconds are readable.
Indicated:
**2:42**
